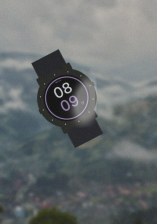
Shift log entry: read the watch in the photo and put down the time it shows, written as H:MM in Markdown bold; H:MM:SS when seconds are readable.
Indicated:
**8:09**
